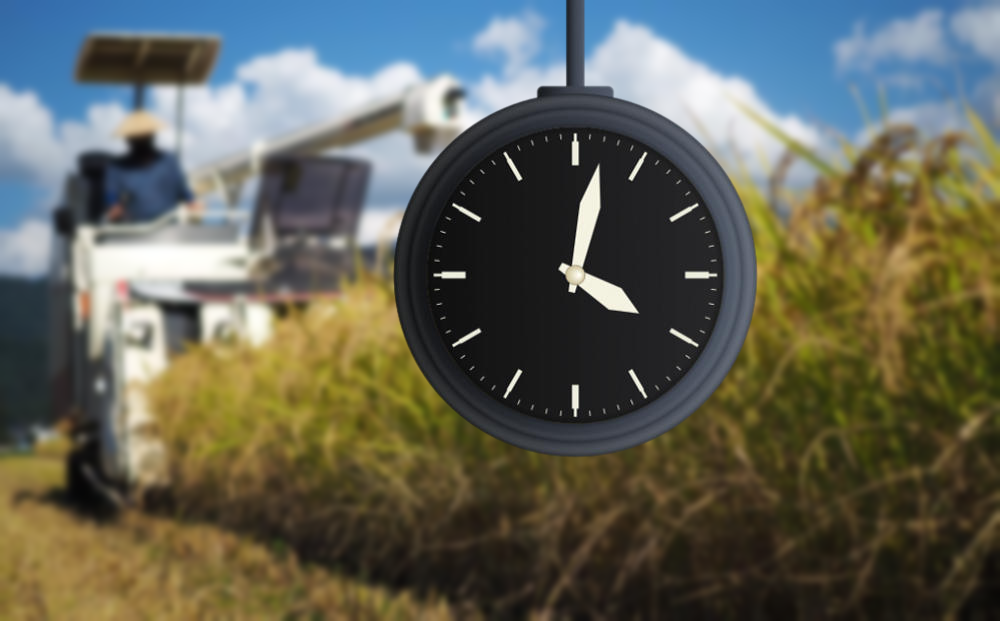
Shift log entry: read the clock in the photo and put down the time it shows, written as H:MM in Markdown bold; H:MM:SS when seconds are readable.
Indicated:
**4:02**
